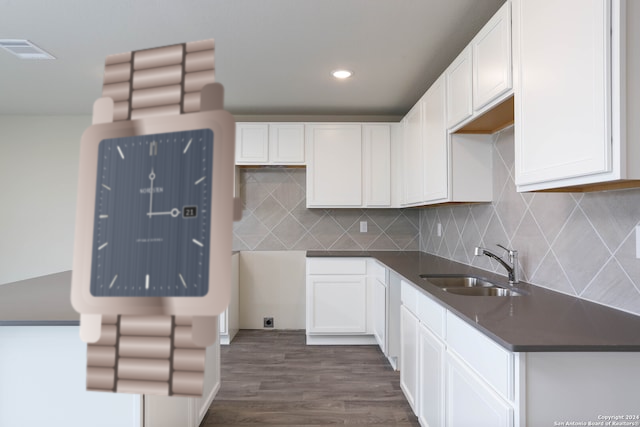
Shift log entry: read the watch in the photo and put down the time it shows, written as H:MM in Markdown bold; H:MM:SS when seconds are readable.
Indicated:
**3:00**
